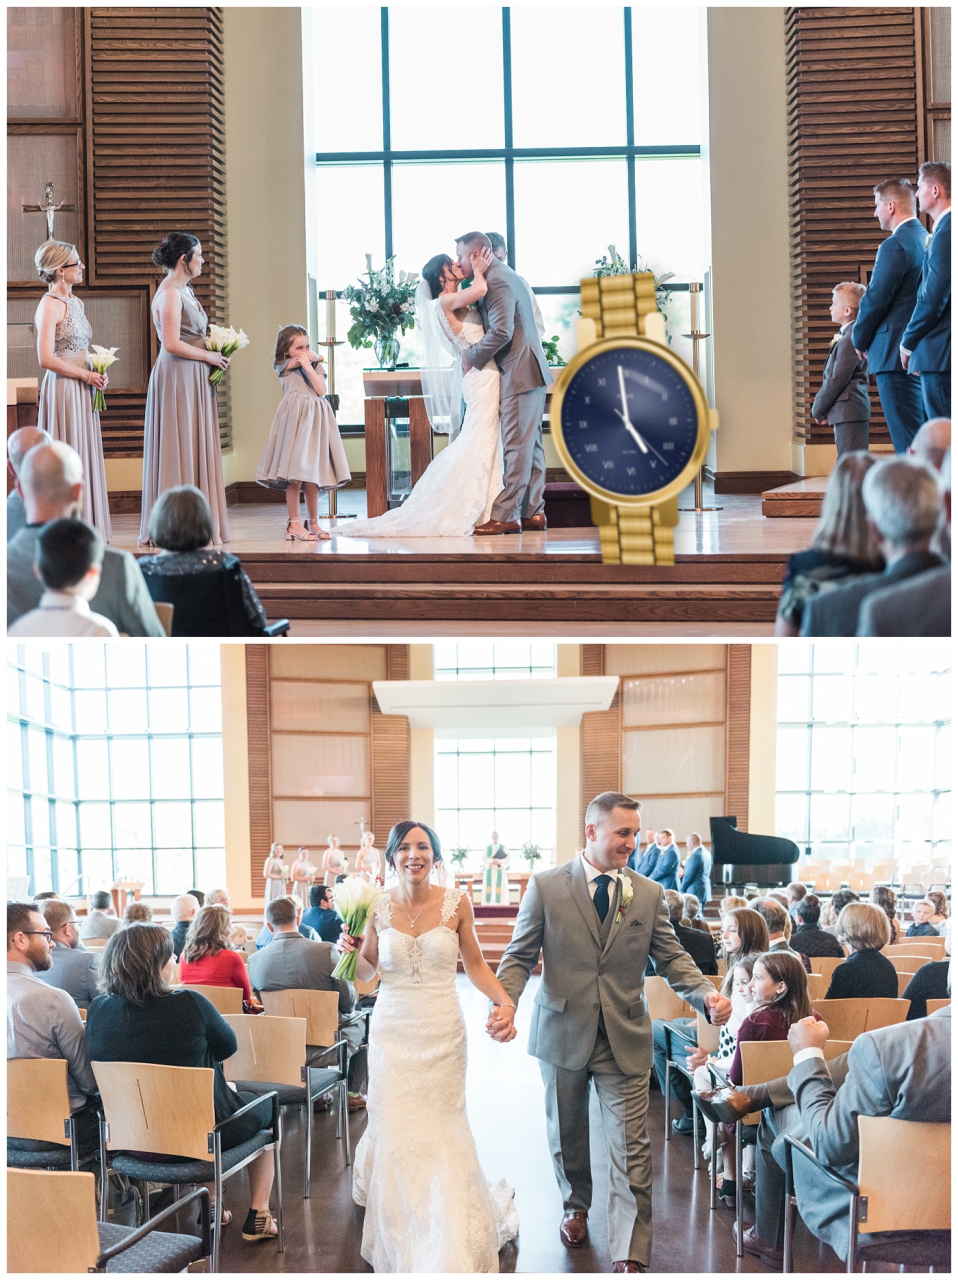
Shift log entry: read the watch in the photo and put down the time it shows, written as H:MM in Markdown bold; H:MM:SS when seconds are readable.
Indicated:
**4:59:23**
